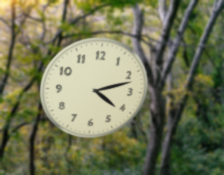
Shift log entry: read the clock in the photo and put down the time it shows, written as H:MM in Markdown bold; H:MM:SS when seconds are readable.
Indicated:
**4:12**
